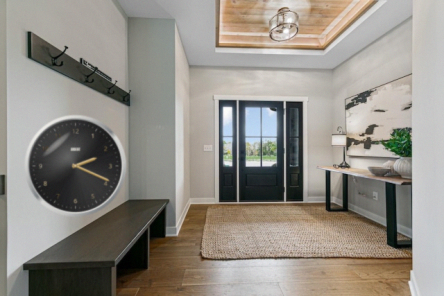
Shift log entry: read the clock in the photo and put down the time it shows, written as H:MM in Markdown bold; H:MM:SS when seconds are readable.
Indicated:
**2:19**
